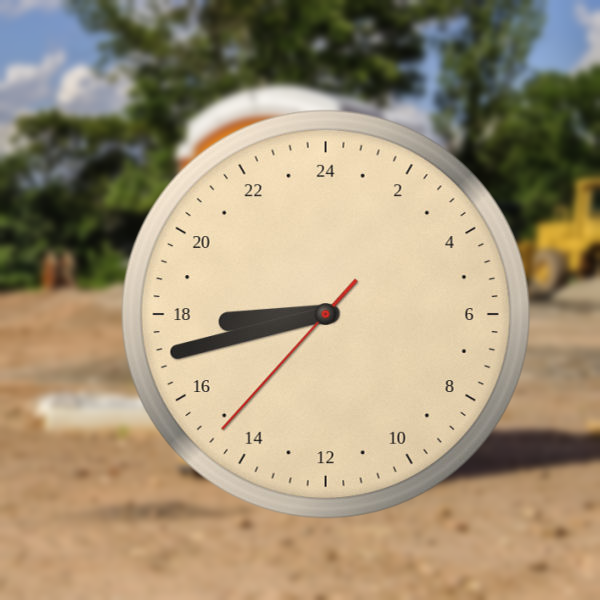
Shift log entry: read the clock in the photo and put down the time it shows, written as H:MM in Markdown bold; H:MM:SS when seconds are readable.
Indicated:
**17:42:37**
